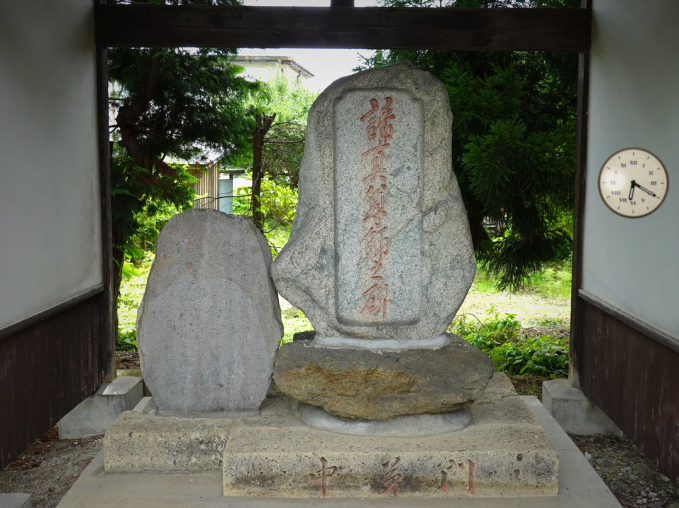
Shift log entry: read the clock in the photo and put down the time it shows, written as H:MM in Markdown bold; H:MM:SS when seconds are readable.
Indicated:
**6:20**
